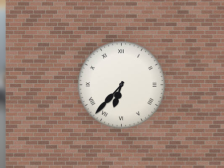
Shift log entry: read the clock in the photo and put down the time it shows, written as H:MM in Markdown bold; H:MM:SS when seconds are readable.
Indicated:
**6:37**
